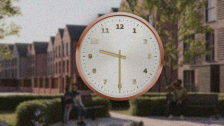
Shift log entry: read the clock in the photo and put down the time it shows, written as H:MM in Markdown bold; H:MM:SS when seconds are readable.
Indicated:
**9:30**
